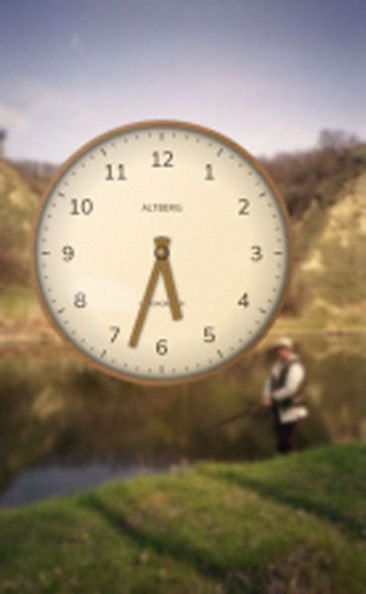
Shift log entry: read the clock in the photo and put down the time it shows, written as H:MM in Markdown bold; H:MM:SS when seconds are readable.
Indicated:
**5:33**
